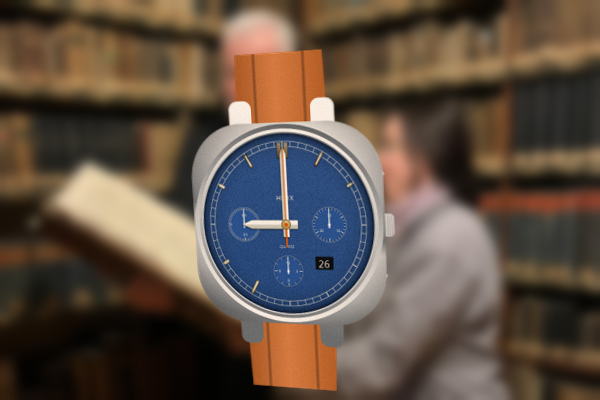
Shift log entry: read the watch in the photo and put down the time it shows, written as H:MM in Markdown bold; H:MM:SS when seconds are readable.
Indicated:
**9:00**
